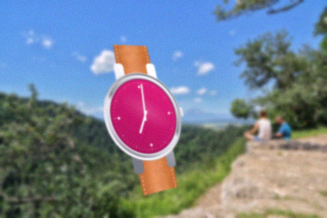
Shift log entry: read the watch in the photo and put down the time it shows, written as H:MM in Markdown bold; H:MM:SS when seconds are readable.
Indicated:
**7:01**
